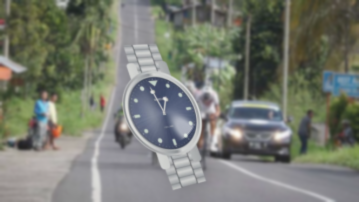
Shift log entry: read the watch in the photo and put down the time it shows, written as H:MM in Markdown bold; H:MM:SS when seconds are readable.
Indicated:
**12:58**
